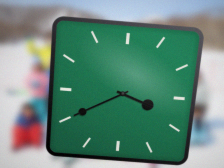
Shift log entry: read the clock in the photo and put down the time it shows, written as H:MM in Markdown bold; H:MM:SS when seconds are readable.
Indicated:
**3:40**
